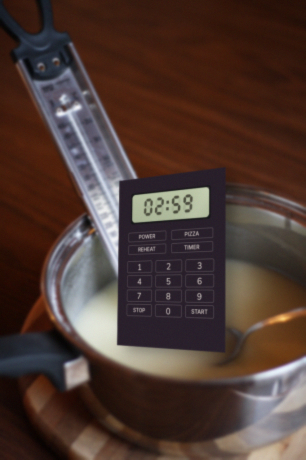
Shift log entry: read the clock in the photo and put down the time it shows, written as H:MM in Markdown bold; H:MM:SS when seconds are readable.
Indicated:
**2:59**
